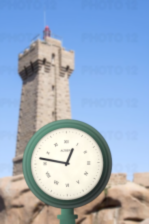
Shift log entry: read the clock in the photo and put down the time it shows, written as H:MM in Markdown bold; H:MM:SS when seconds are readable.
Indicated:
**12:47**
